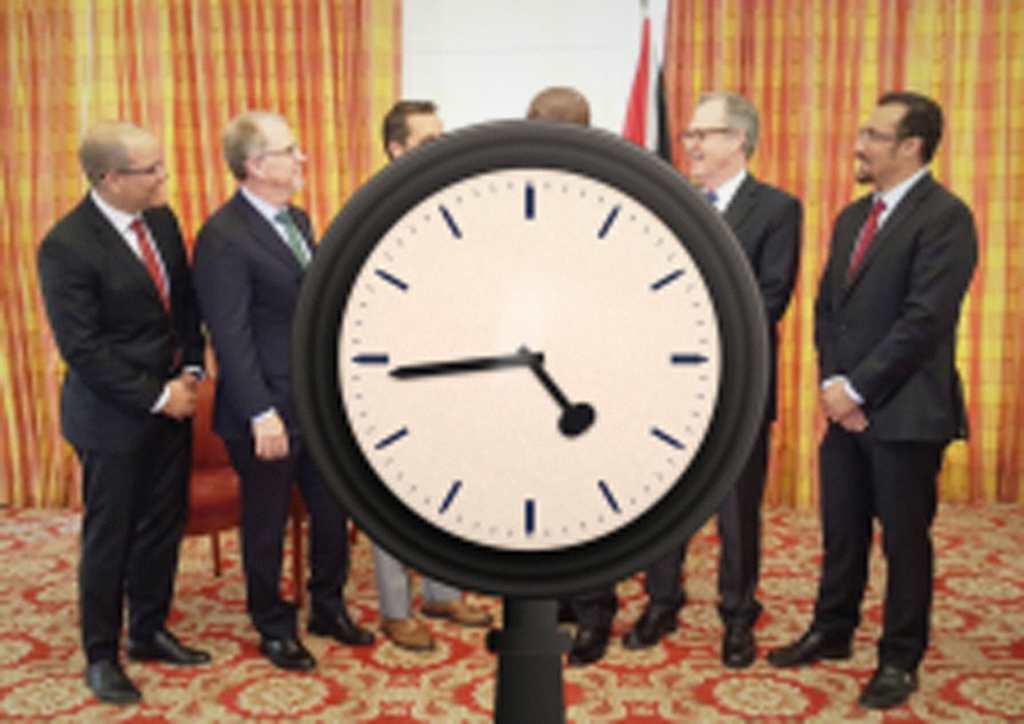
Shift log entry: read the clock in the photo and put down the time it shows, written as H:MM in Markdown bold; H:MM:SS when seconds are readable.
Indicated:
**4:44**
